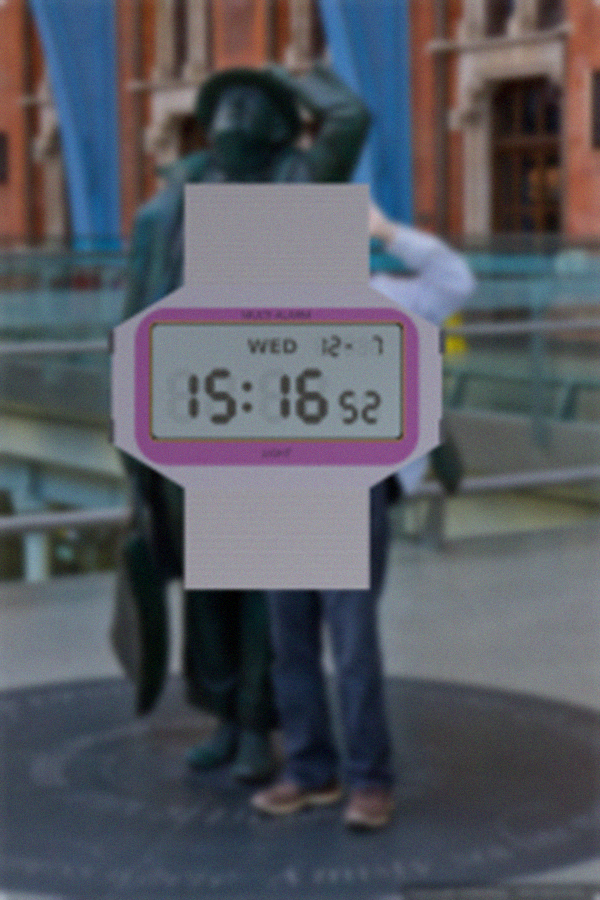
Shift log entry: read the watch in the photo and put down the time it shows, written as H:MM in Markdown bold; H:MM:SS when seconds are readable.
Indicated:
**15:16:52**
